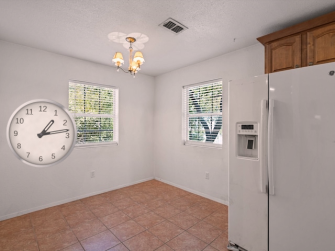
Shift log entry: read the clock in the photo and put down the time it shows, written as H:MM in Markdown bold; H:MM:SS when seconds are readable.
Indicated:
**1:13**
